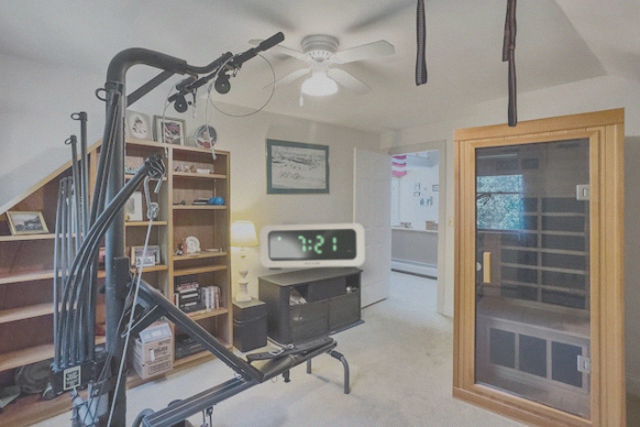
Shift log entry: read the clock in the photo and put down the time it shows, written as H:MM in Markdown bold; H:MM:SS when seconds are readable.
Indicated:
**7:21**
